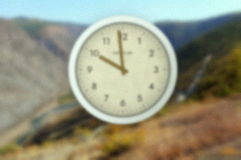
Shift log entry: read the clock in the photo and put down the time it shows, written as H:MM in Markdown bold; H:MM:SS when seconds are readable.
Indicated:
**9:59**
